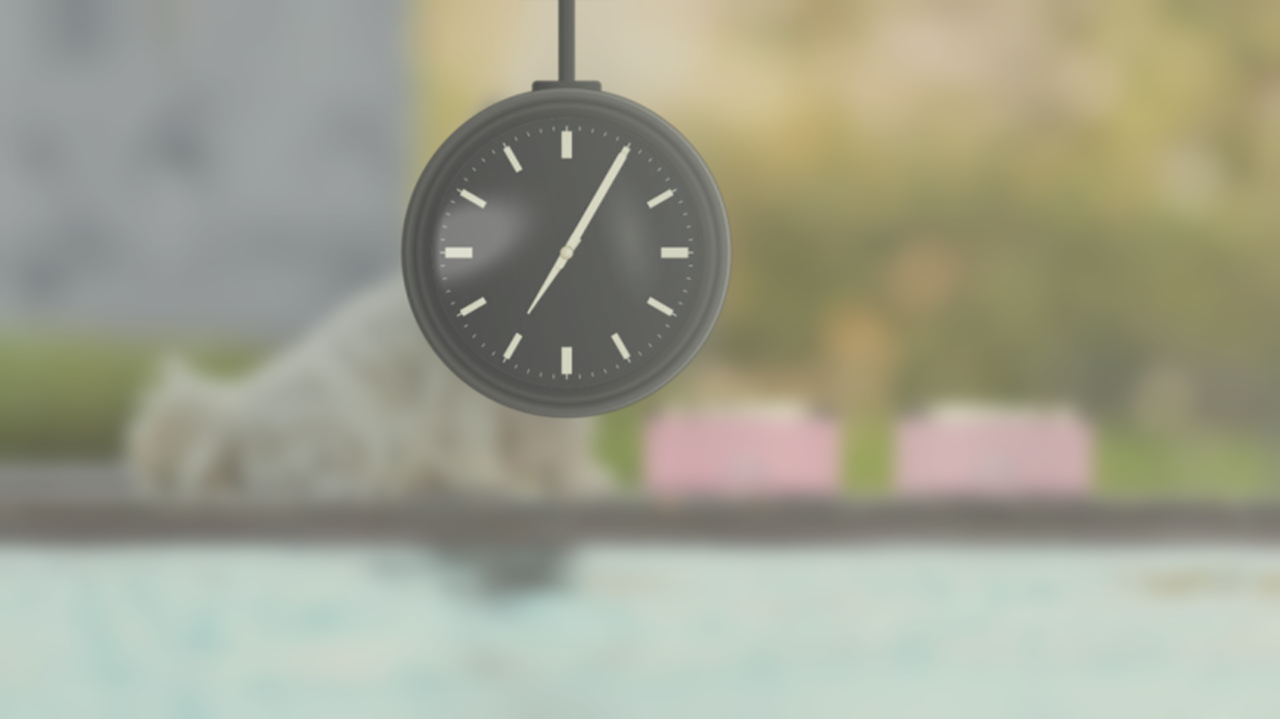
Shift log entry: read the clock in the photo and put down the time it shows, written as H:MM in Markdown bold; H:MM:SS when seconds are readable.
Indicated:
**7:05**
